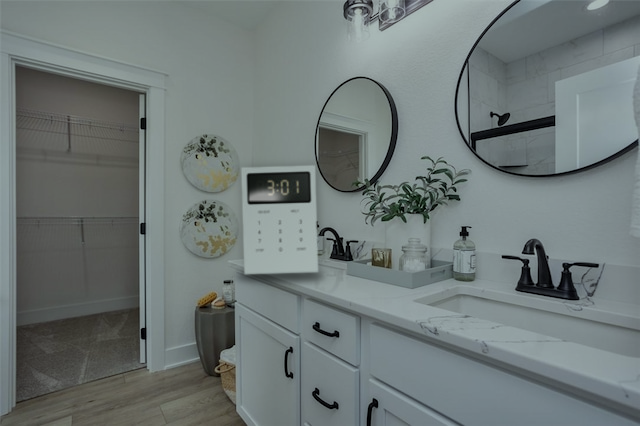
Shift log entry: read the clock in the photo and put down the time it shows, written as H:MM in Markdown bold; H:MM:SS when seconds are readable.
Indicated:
**3:01**
